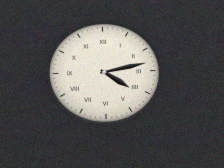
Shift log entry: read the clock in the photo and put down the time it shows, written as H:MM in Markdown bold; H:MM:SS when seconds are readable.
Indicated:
**4:13**
